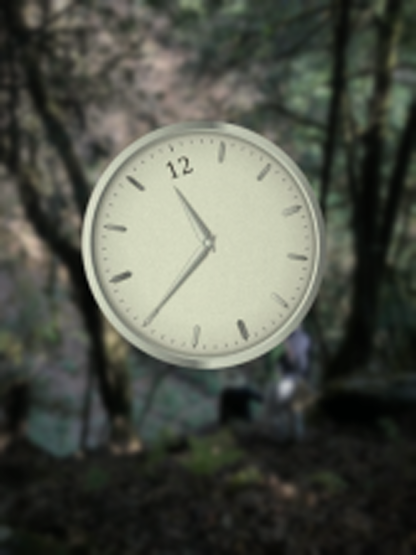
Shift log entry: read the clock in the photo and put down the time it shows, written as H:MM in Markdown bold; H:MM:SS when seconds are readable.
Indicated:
**11:40**
